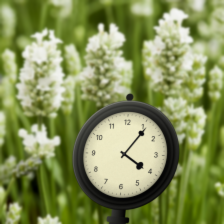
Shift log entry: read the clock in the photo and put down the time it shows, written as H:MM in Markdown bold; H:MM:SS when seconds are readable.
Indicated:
**4:06**
